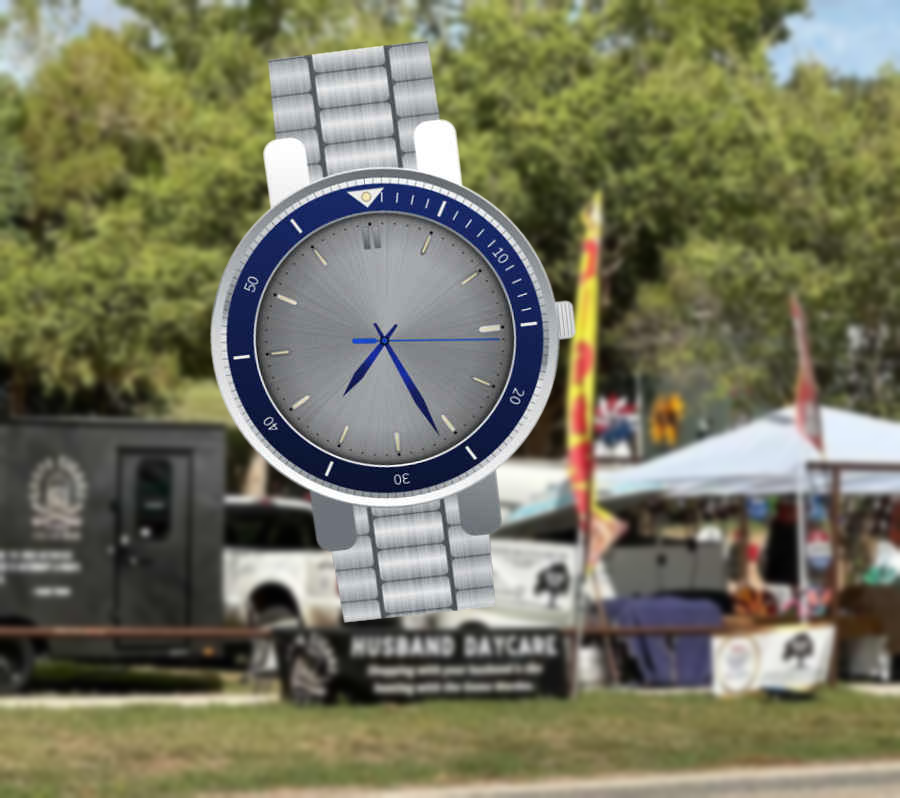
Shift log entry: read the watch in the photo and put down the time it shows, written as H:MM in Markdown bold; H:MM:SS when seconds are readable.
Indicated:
**7:26:16**
